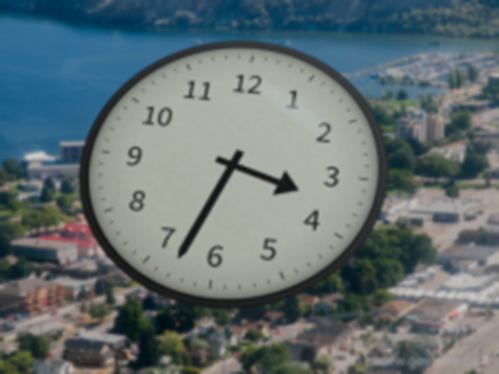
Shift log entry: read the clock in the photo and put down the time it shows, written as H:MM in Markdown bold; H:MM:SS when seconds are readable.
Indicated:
**3:33**
